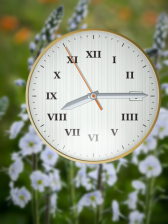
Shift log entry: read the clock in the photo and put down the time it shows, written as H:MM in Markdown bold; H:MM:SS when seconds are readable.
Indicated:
**8:14:55**
